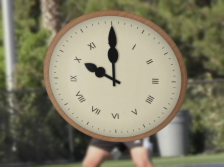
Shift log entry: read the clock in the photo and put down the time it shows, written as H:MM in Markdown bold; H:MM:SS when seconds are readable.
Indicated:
**10:00**
